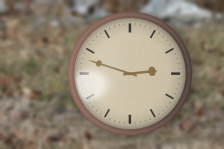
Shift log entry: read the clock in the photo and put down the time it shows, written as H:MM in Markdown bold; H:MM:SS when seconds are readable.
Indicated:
**2:48**
